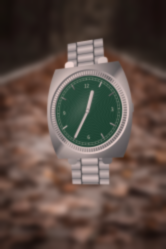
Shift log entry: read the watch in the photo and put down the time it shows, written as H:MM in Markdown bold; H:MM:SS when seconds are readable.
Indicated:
**12:35**
